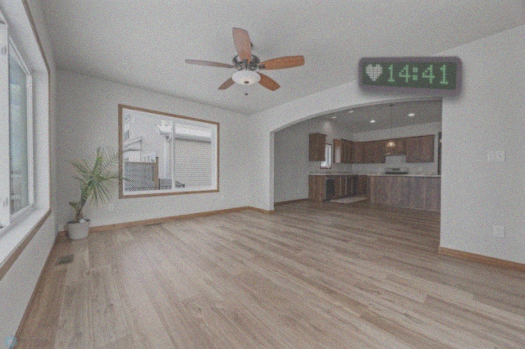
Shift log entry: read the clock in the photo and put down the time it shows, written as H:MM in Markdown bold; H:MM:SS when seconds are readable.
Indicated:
**14:41**
